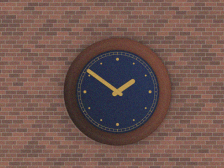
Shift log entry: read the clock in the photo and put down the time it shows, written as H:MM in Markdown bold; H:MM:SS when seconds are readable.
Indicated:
**1:51**
